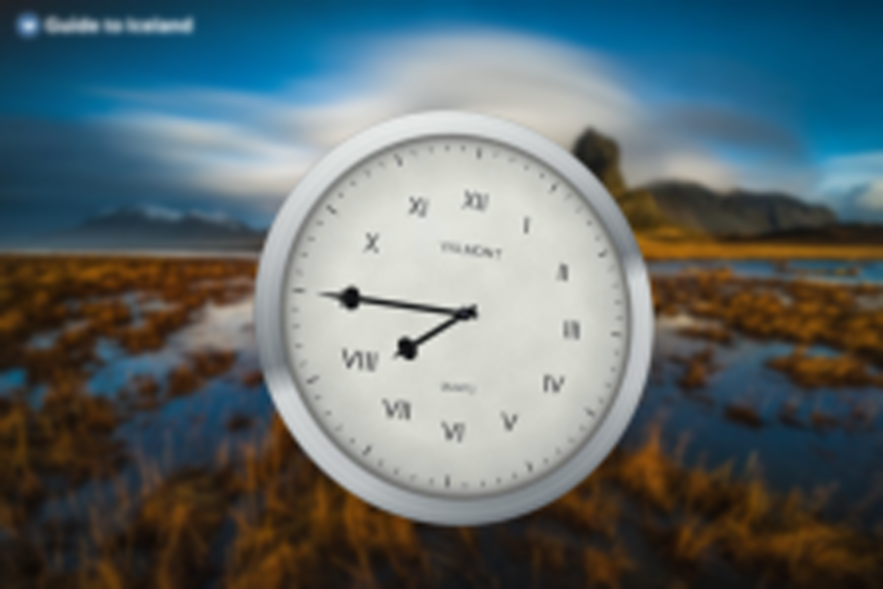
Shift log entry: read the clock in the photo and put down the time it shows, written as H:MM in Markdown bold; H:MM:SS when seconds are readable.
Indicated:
**7:45**
